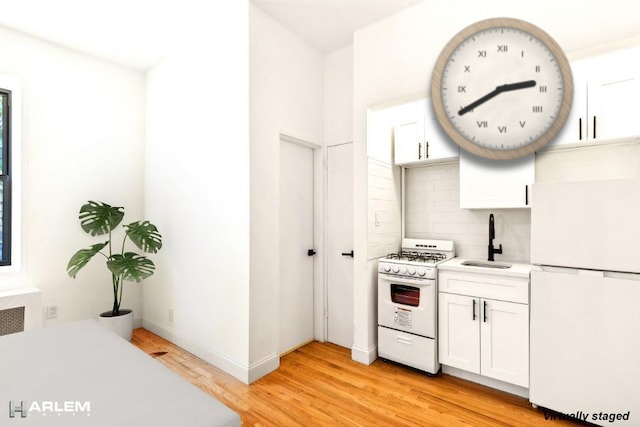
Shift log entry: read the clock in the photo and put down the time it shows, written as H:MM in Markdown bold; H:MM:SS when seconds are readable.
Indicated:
**2:40**
